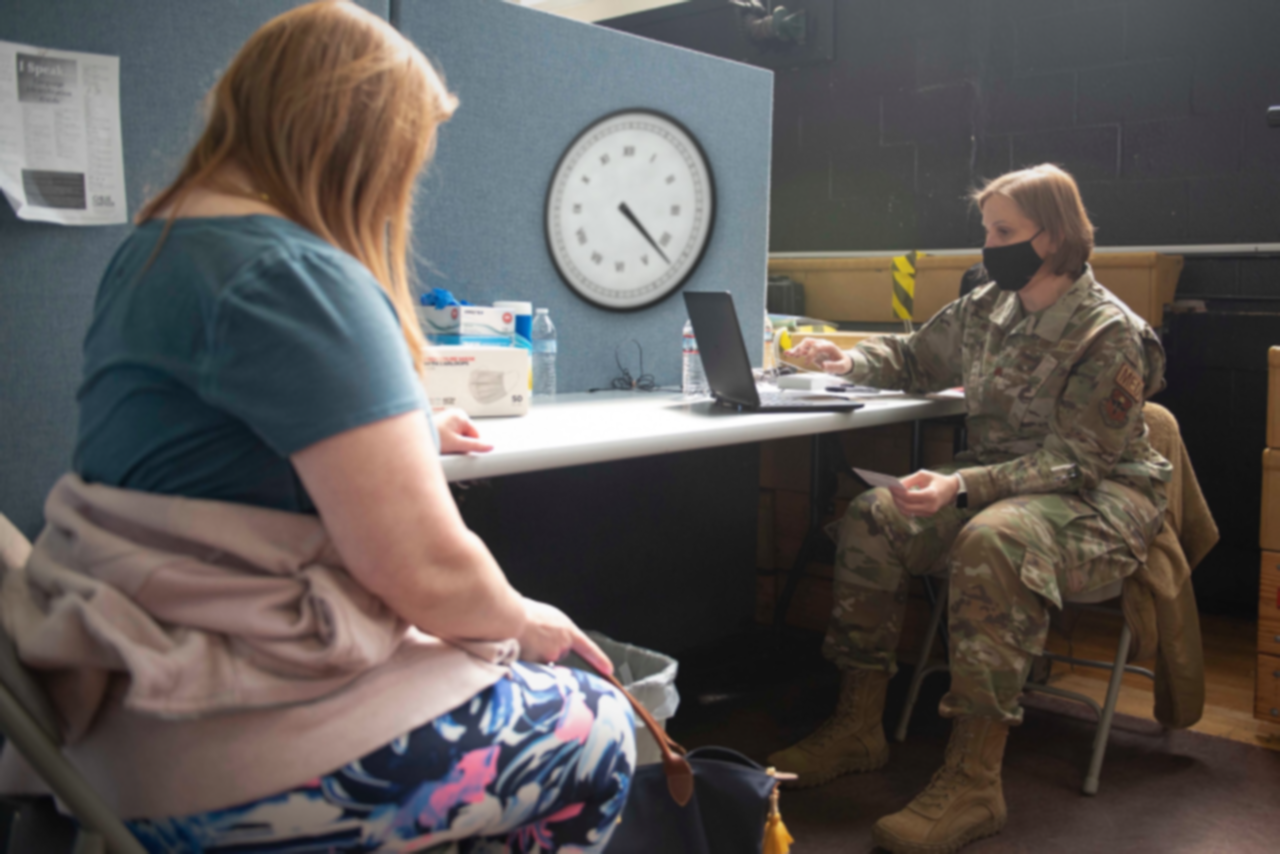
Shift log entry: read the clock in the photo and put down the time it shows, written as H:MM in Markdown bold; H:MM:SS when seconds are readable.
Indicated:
**4:22**
